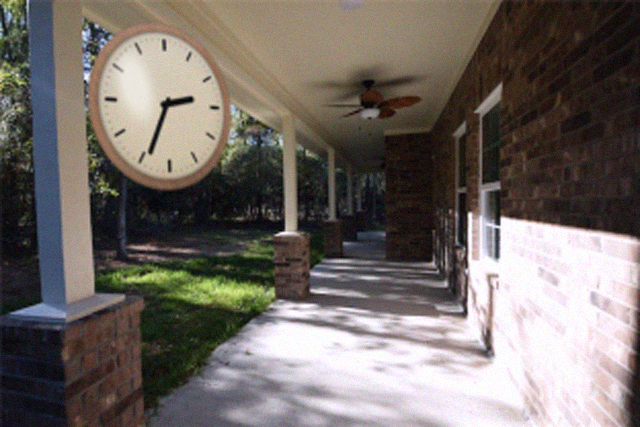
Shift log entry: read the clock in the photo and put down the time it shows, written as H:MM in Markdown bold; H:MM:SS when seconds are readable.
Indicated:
**2:34**
